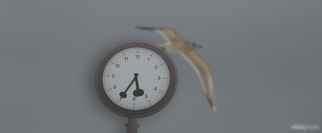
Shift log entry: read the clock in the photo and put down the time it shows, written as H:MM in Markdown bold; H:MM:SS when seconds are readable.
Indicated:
**5:35**
